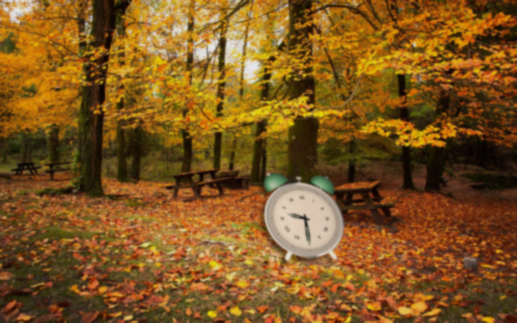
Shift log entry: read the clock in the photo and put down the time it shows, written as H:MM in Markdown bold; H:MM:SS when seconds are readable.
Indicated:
**9:30**
